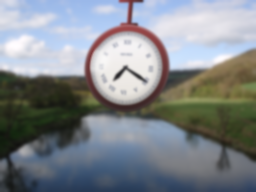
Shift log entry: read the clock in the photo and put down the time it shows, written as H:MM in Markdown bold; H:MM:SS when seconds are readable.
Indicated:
**7:20**
